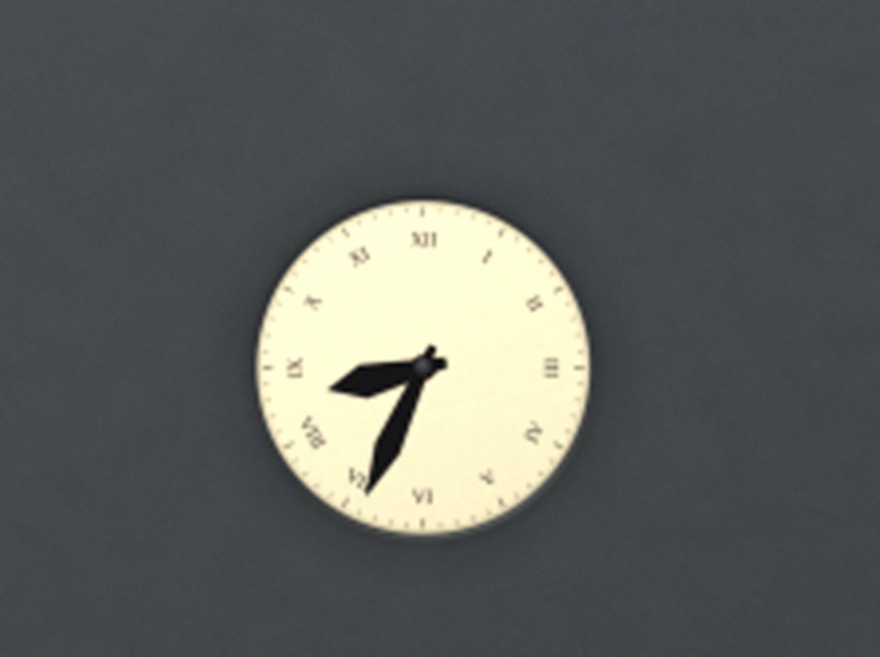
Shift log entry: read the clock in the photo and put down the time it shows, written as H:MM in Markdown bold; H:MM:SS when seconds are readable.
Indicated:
**8:34**
